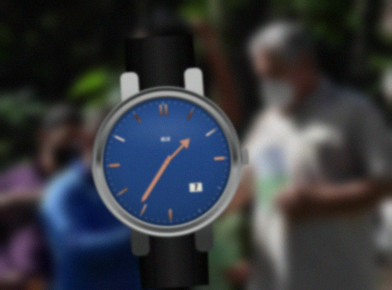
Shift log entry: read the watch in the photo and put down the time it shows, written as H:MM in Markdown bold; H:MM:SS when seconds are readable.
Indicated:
**1:36**
